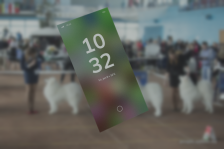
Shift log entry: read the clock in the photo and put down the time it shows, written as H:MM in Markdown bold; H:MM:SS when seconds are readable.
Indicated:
**10:32**
